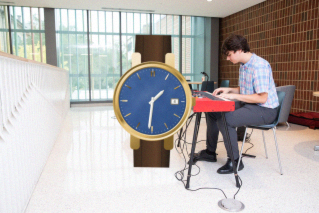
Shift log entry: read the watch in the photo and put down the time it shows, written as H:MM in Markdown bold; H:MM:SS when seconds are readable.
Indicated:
**1:31**
